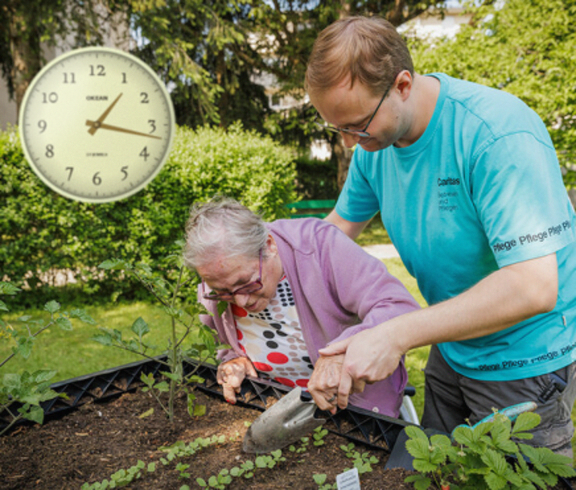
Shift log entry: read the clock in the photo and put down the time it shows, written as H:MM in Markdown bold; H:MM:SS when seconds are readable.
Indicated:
**1:17**
